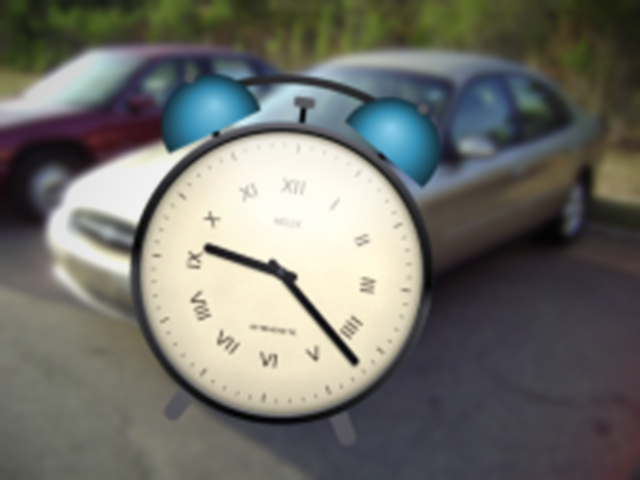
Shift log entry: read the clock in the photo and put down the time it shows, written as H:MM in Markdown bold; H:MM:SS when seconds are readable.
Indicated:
**9:22**
